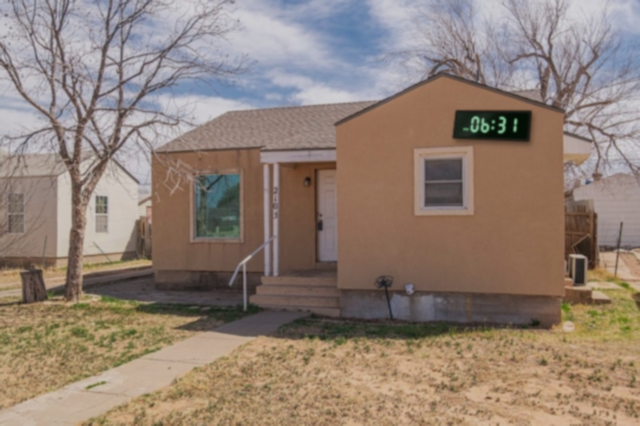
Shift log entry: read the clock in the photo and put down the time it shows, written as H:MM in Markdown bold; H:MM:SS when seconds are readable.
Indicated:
**6:31**
